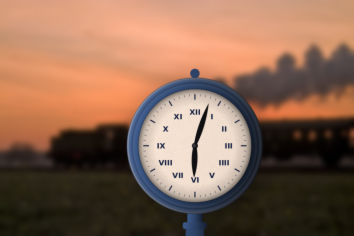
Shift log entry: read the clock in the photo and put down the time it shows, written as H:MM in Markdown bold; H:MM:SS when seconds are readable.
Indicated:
**6:03**
